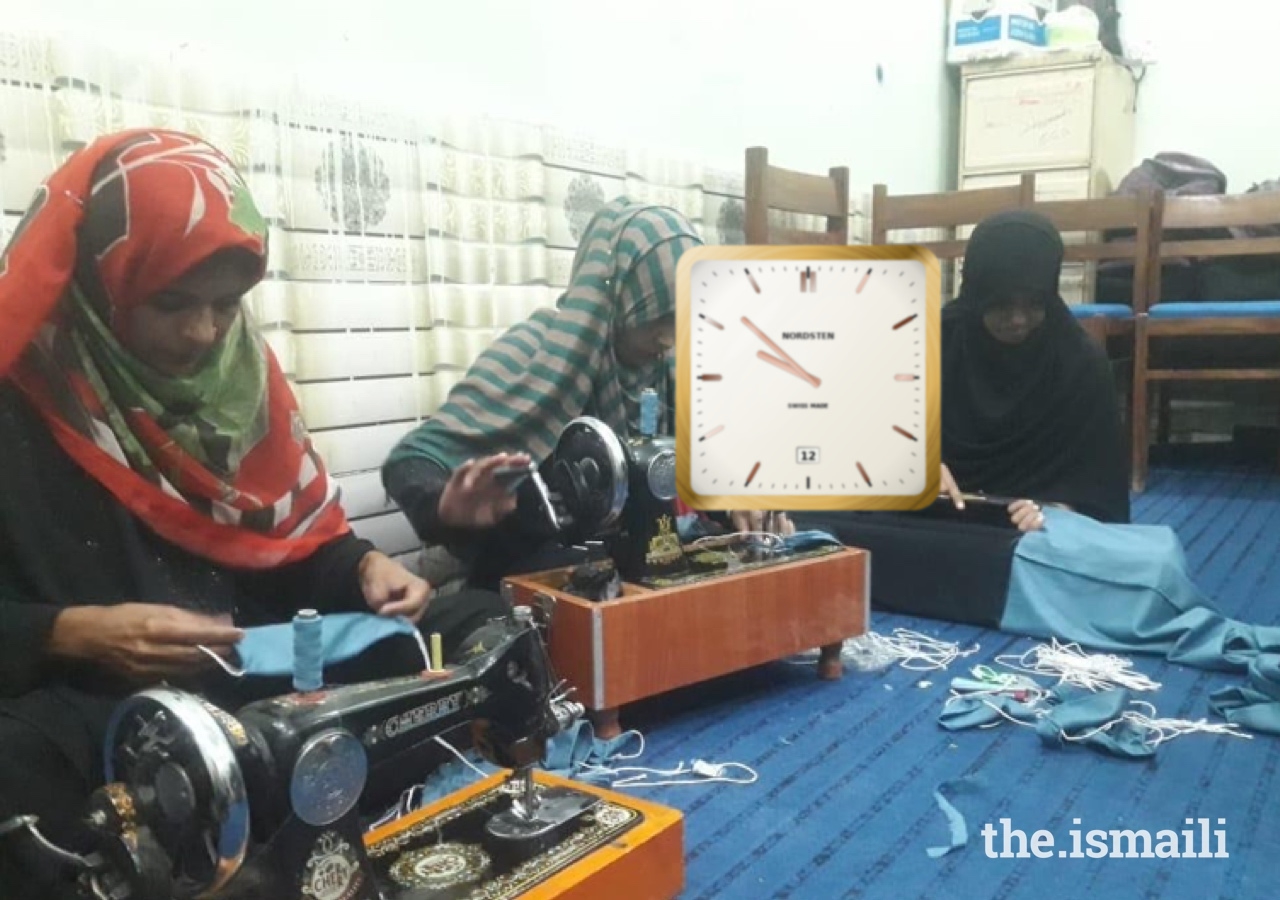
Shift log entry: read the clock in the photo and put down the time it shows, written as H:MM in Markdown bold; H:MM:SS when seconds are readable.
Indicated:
**9:52**
